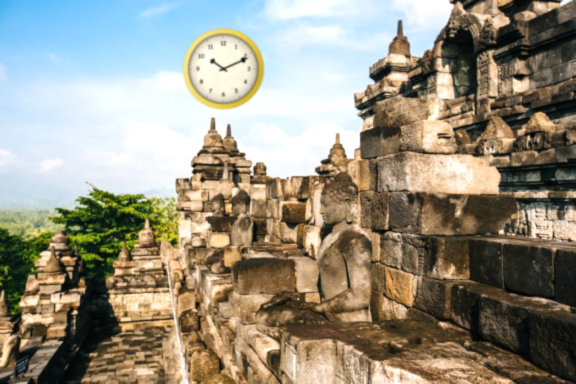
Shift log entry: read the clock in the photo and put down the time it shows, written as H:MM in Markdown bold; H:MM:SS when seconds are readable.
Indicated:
**10:11**
